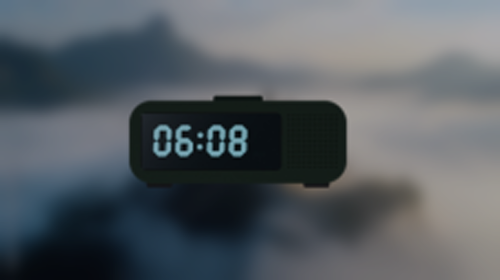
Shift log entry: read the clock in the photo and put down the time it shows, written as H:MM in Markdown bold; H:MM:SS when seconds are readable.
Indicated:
**6:08**
